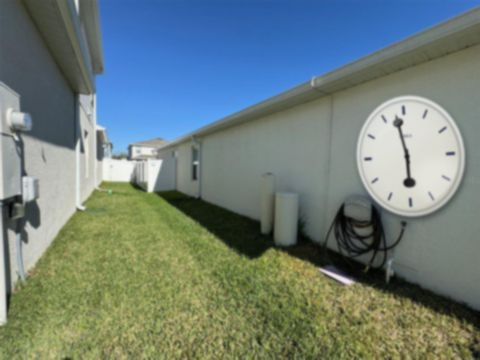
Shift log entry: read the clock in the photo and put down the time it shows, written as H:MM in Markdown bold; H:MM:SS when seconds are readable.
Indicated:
**5:58**
